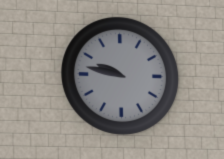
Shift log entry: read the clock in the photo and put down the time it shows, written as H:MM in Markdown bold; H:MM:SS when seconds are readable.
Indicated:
**9:47**
